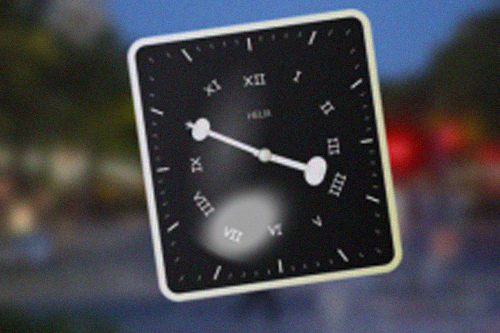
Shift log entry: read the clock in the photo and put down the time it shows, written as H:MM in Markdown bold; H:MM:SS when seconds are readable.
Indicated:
**3:50**
